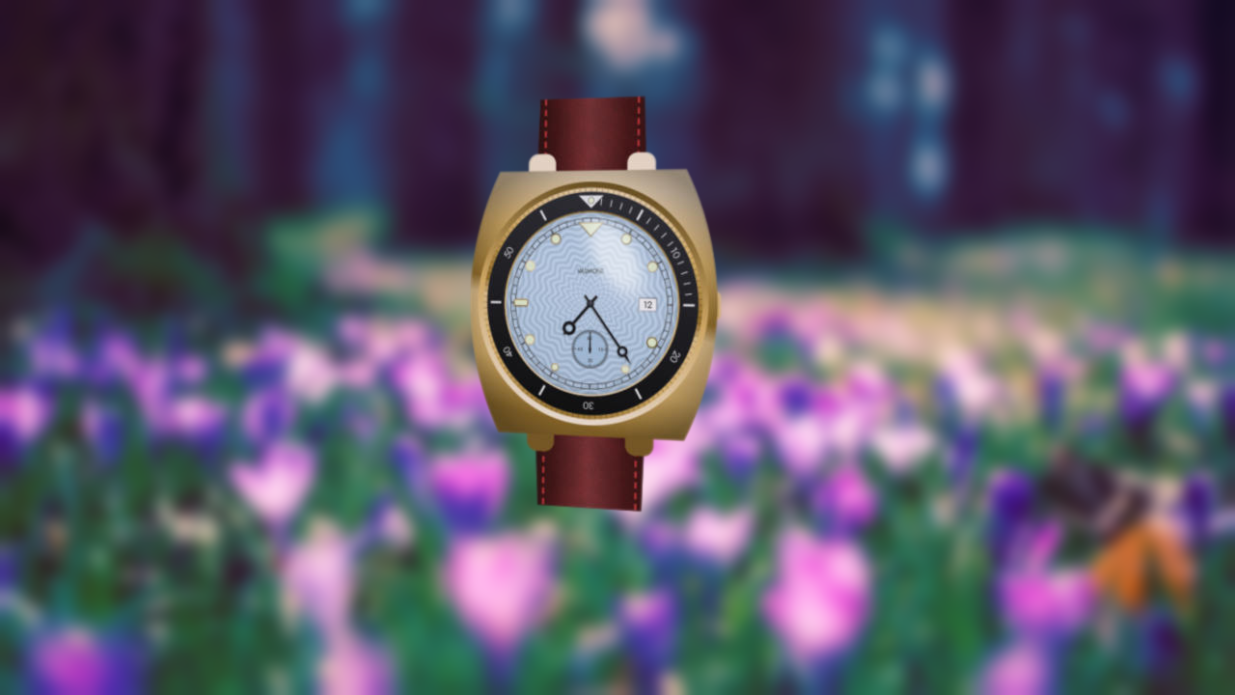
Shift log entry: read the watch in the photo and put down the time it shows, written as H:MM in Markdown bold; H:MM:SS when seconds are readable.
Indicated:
**7:24**
